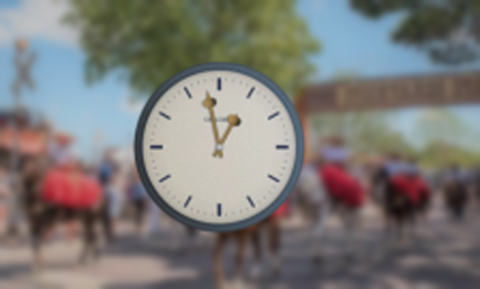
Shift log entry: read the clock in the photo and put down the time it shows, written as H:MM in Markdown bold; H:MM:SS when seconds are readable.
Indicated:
**12:58**
